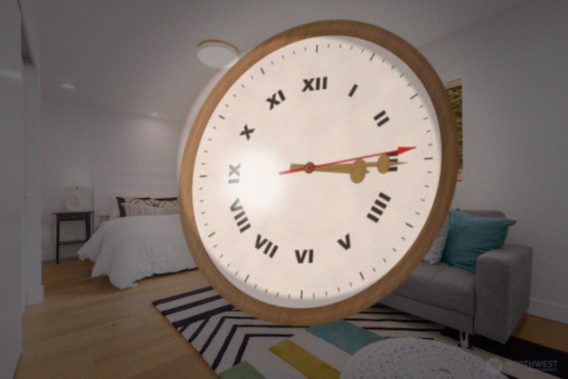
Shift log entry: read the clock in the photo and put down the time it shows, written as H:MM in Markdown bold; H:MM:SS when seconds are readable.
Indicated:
**3:15:14**
